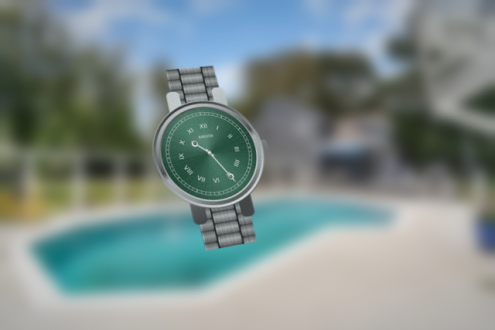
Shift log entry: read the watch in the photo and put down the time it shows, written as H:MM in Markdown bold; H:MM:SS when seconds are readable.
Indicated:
**10:25**
